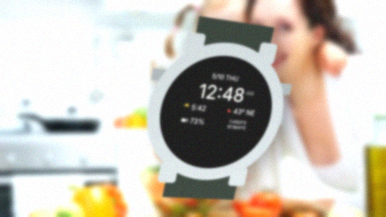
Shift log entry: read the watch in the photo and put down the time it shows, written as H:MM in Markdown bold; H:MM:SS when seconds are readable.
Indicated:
**12:48**
